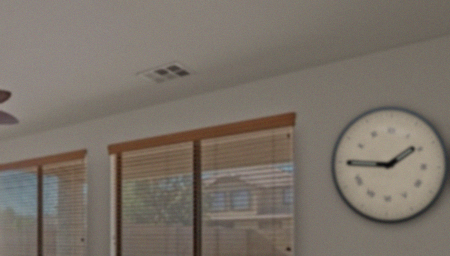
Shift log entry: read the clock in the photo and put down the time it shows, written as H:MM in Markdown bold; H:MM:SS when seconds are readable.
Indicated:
**1:45**
